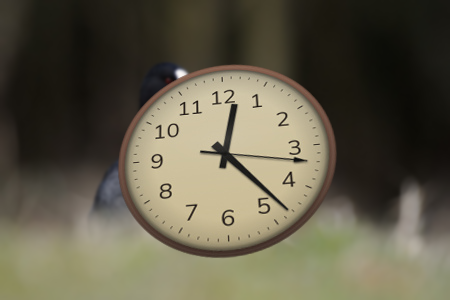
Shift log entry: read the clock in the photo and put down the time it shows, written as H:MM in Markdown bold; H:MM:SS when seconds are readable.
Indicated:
**12:23:17**
